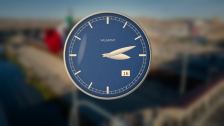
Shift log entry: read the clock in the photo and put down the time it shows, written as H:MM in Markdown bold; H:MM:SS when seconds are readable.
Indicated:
**3:12**
